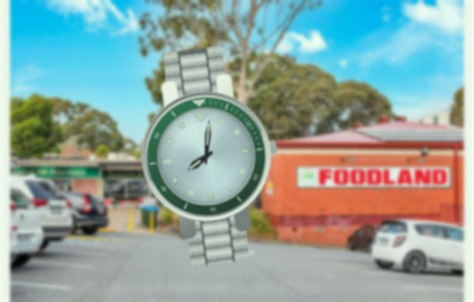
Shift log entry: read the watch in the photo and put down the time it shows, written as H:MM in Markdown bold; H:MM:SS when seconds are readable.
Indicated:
**8:02**
